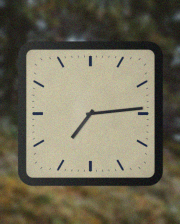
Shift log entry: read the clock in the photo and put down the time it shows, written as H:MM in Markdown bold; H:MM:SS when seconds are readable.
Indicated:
**7:14**
